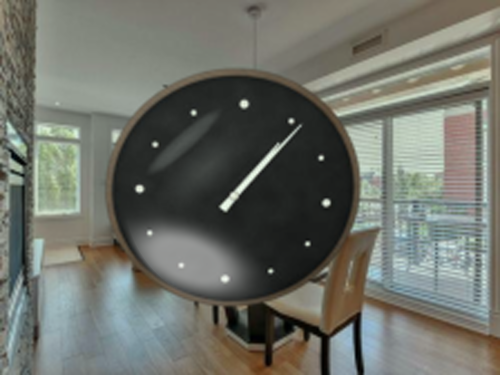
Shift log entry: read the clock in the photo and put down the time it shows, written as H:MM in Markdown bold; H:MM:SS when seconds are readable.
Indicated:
**1:06**
